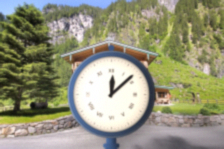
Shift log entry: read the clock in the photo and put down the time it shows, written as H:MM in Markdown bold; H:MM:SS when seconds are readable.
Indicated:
**12:08**
